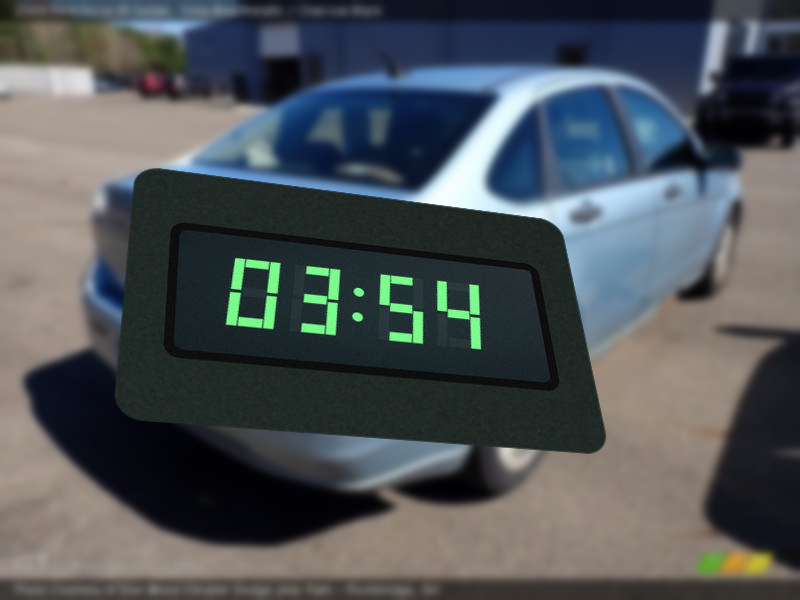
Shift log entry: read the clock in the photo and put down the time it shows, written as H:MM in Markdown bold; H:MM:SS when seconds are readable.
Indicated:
**3:54**
